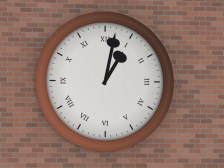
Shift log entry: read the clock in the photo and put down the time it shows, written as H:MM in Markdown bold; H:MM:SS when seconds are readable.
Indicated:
**1:02**
